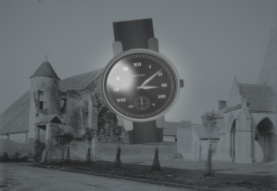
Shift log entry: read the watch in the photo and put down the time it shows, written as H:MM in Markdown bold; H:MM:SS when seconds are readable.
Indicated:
**3:09**
